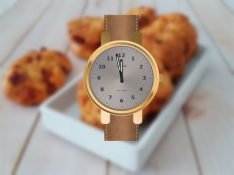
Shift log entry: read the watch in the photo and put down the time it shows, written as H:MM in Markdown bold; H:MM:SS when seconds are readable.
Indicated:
**11:58**
